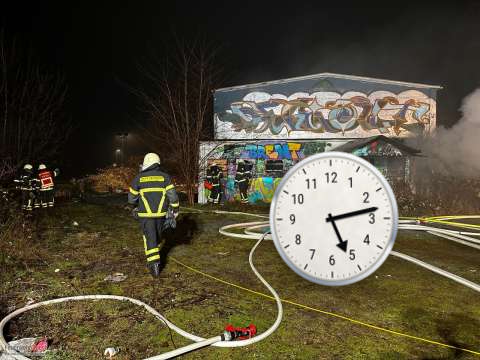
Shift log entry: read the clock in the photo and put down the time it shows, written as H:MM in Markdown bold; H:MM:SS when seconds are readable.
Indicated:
**5:13**
